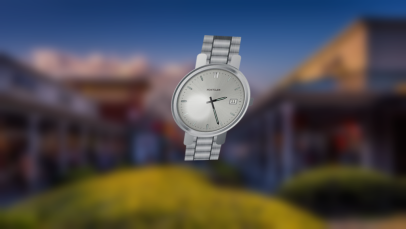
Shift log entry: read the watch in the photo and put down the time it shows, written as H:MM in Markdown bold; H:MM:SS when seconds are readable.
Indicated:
**2:26**
